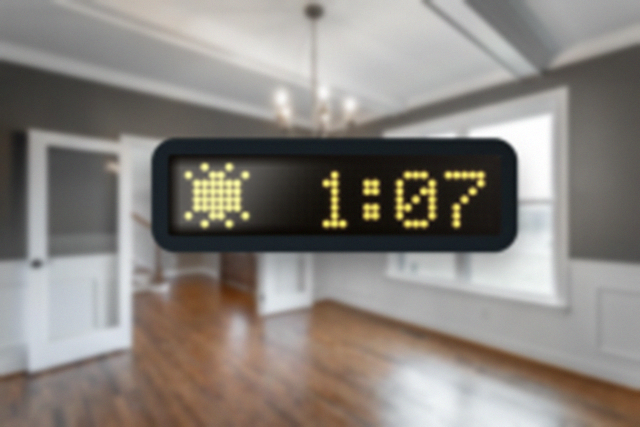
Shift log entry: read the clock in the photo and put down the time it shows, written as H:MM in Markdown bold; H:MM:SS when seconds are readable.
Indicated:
**1:07**
